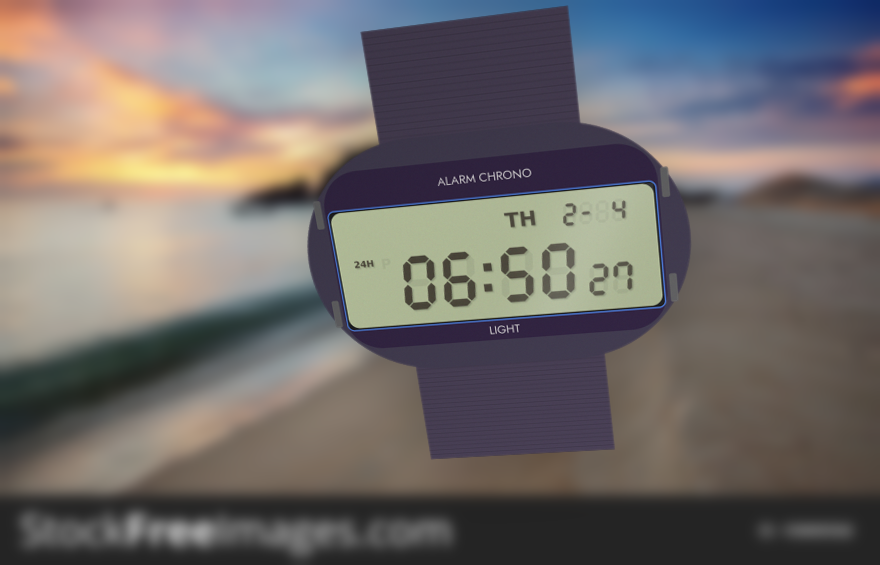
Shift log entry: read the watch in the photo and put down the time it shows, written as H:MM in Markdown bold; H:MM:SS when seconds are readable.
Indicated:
**6:50:27**
